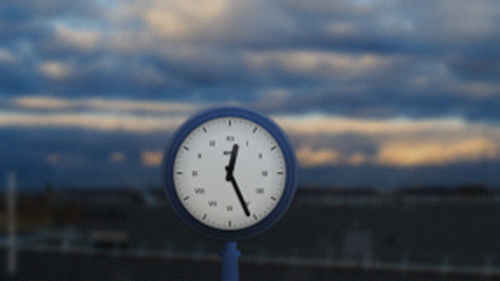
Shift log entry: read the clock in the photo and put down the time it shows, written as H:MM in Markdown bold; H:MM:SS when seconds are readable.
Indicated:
**12:26**
